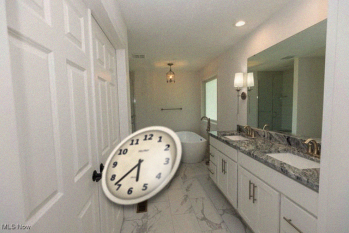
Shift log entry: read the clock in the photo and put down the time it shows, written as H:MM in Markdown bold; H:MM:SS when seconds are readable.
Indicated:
**5:37**
